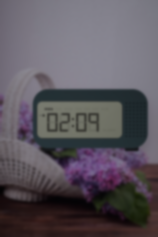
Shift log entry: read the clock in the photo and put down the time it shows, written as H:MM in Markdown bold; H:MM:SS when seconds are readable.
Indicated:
**2:09**
